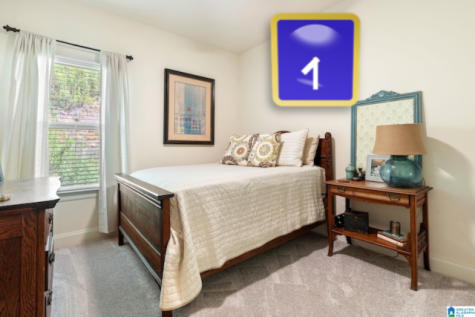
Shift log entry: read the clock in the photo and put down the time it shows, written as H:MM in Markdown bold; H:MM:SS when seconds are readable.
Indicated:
**7:30**
